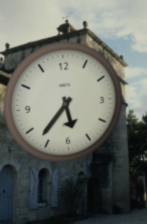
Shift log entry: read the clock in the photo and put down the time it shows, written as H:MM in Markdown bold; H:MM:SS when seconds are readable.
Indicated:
**5:37**
